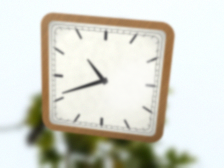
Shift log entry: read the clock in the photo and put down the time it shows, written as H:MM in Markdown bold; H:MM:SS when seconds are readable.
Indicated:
**10:41**
